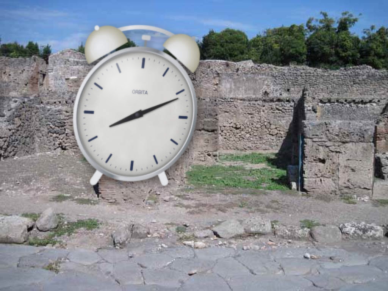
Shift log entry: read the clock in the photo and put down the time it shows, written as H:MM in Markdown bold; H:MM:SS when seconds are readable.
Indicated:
**8:11**
